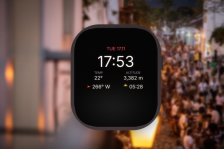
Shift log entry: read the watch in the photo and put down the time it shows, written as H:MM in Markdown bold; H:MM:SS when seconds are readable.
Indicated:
**17:53**
